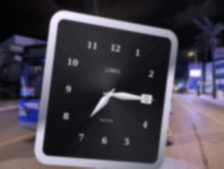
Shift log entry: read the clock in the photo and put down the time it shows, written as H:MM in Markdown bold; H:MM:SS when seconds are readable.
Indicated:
**7:15**
